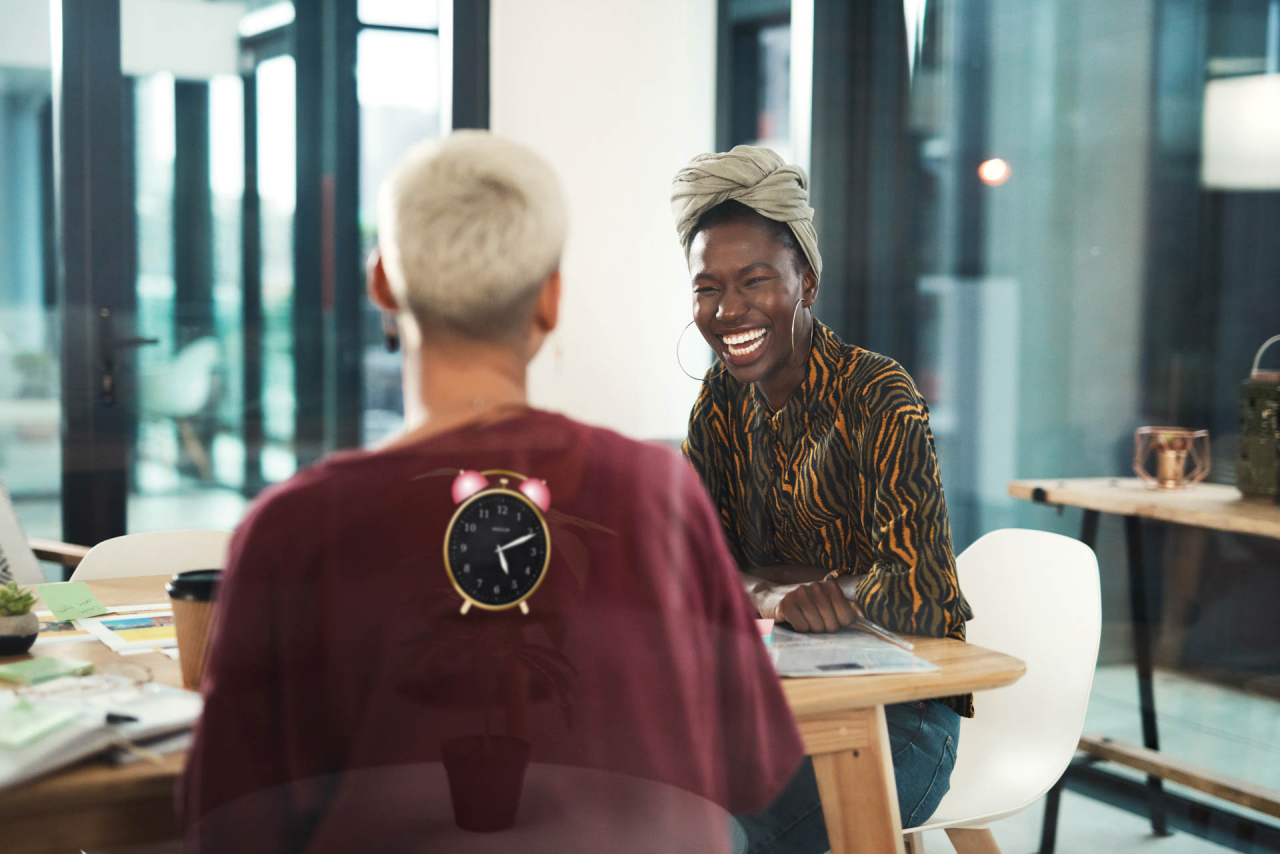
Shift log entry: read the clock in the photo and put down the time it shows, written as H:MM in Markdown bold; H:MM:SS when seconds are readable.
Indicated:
**5:11**
